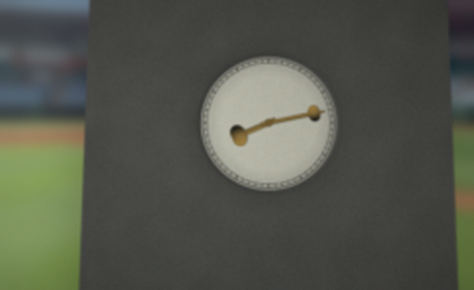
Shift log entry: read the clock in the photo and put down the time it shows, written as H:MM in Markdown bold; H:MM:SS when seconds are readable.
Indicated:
**8:13**
